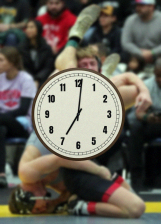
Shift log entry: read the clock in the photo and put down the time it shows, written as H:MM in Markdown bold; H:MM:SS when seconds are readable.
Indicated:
**7:01**
